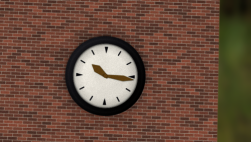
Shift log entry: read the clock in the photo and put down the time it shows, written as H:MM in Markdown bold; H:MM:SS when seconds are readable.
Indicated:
**10:16**
